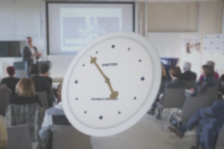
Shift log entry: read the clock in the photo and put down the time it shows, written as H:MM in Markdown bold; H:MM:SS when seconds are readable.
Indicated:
**4:53**
